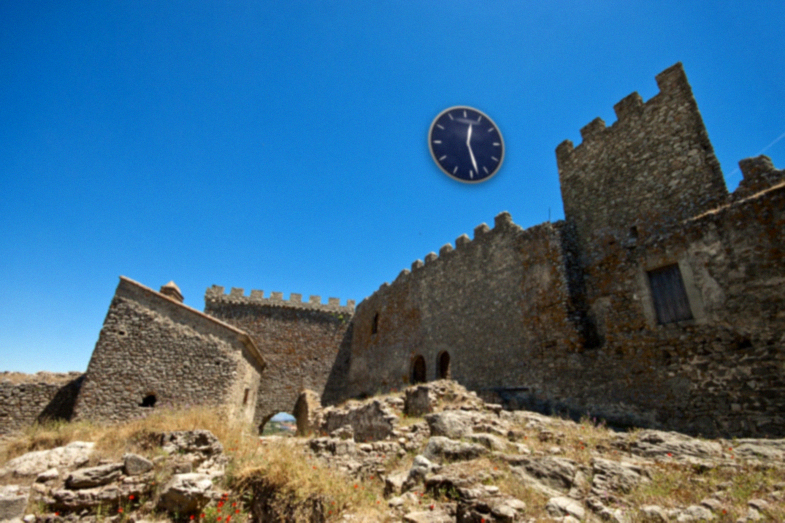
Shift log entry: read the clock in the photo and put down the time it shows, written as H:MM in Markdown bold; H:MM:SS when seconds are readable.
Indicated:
**12:28**
